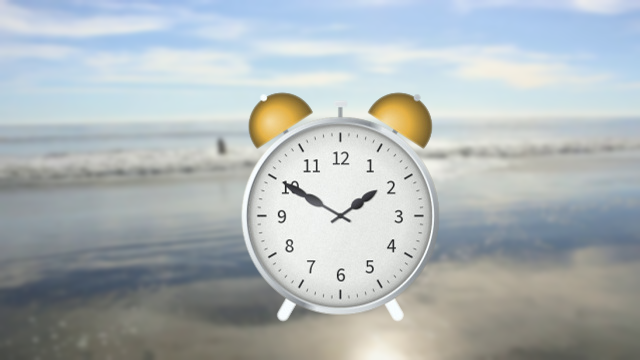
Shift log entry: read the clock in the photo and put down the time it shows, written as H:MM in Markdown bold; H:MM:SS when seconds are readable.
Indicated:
**1:50**
